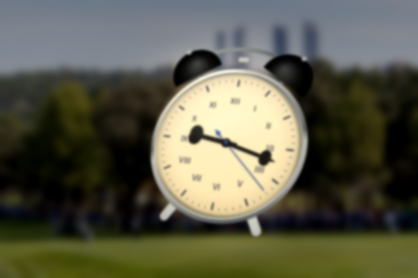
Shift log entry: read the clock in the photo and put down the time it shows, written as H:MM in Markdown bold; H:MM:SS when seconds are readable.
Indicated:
**9:17:22**
